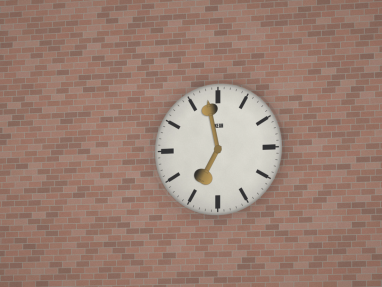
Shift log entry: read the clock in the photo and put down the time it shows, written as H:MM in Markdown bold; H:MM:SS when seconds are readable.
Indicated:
**6:58**
